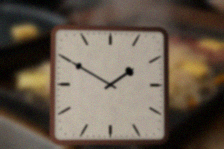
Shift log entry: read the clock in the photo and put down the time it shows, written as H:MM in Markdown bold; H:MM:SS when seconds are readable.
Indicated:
**1:50**
